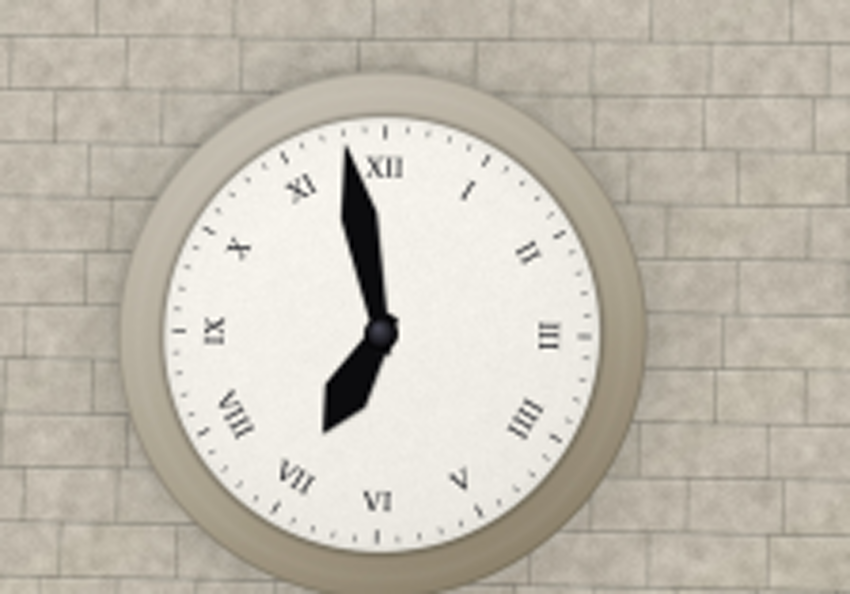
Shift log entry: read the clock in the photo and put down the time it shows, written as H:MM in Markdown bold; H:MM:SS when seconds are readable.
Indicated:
**6:58**
